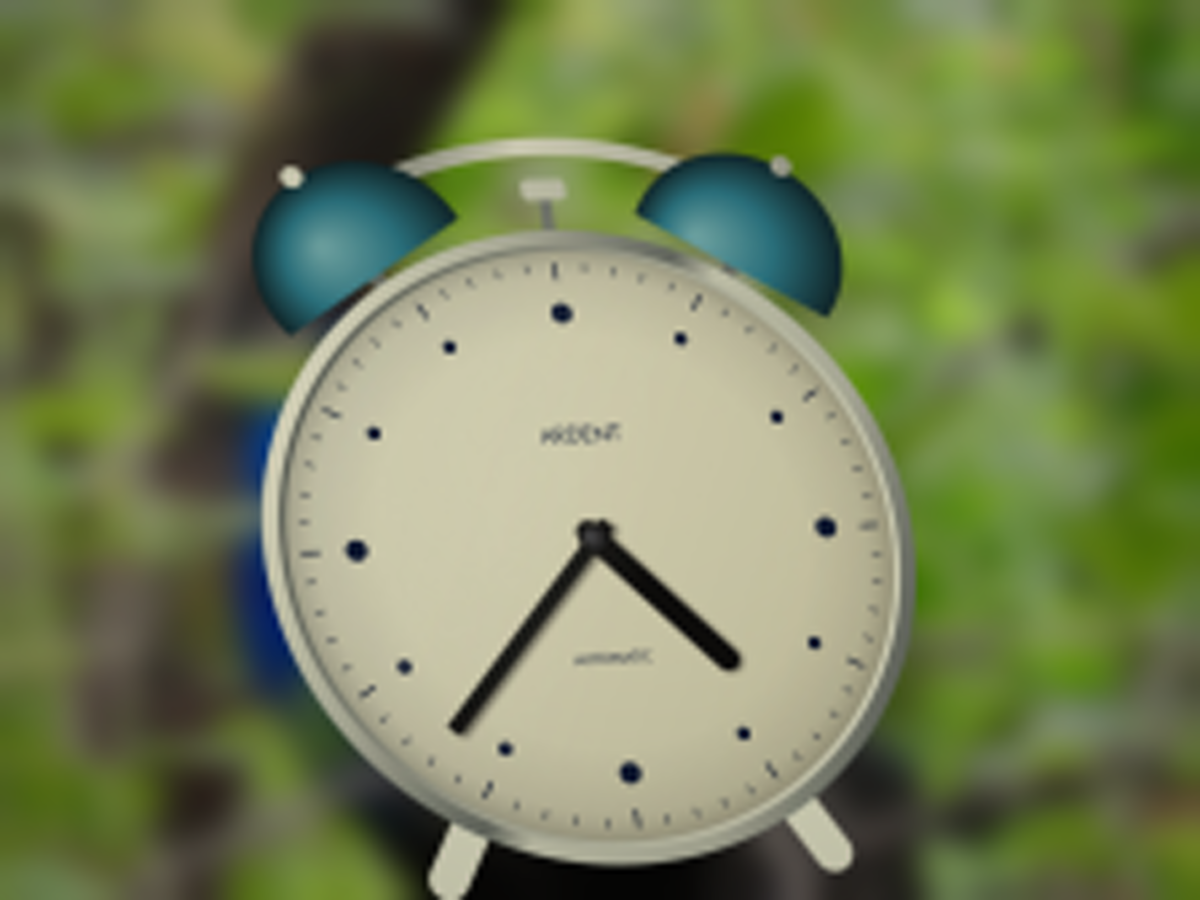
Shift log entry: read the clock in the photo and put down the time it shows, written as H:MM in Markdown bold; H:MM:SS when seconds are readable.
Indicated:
**4:37**
